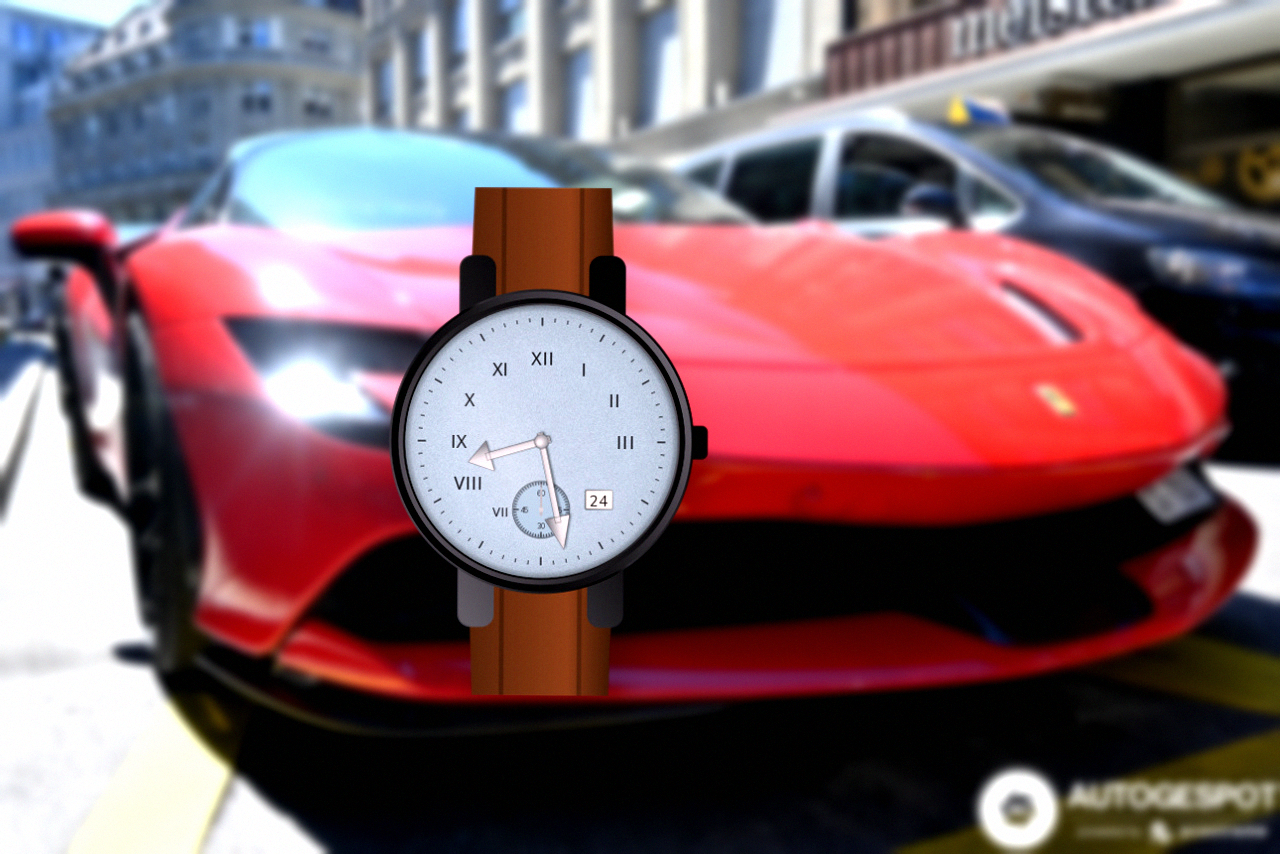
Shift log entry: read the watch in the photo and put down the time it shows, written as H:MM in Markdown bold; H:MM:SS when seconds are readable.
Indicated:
**8:28**
